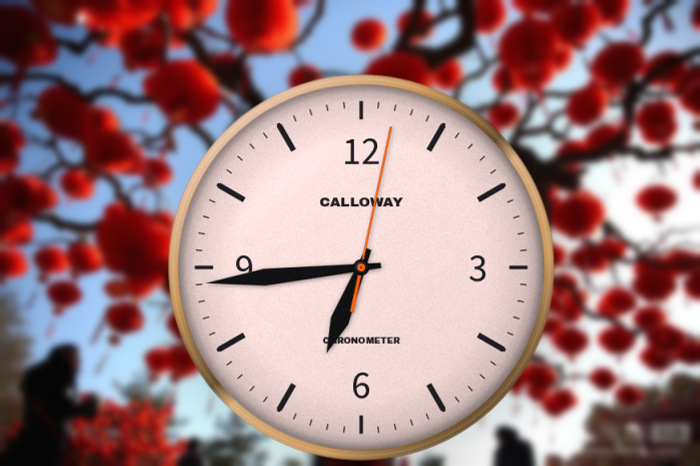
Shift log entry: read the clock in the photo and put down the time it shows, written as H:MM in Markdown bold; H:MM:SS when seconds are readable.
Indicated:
**6:44:02**
